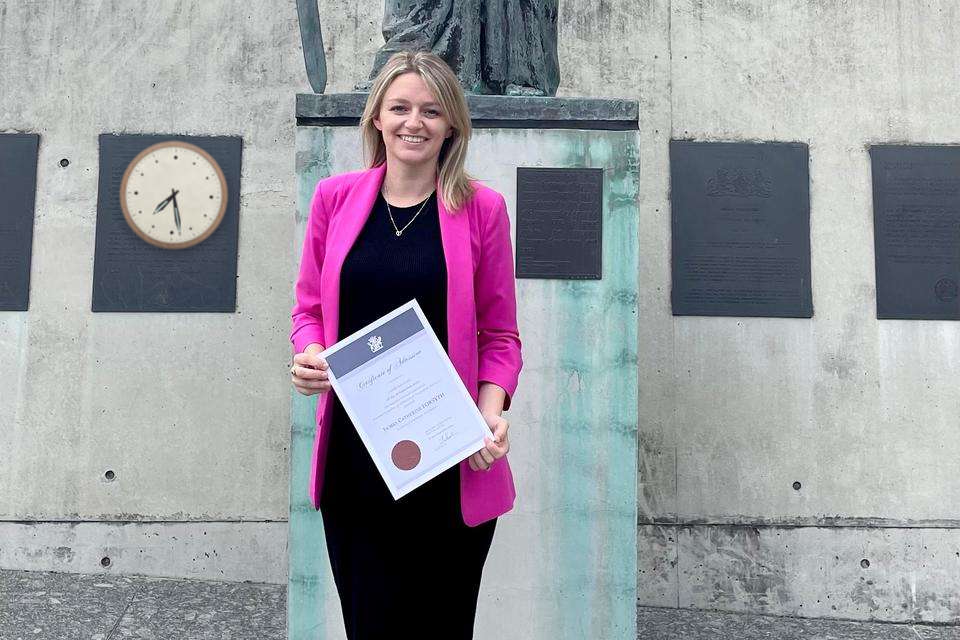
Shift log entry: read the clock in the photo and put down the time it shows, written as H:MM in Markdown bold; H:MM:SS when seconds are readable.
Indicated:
**7:28**
